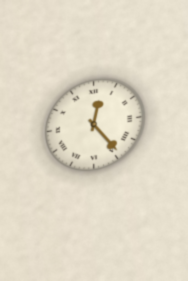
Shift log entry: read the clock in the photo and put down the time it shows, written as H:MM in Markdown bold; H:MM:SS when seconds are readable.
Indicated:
**12:24**
